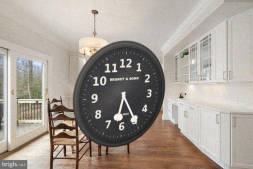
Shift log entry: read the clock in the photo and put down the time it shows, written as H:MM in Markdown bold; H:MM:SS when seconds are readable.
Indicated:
**6:25**
